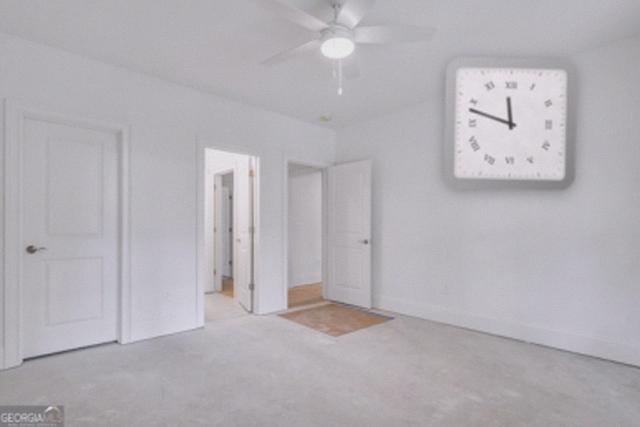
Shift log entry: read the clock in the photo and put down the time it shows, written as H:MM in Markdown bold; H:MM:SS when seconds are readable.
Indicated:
**11:48**
